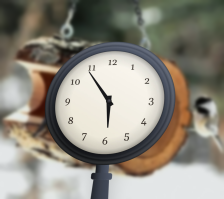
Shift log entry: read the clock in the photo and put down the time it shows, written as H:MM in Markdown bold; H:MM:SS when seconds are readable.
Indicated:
**5:54**
